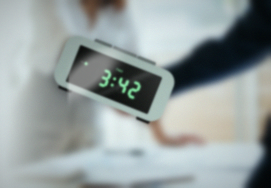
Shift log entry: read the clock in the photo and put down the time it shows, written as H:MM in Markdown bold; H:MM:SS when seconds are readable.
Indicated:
**3:42**
